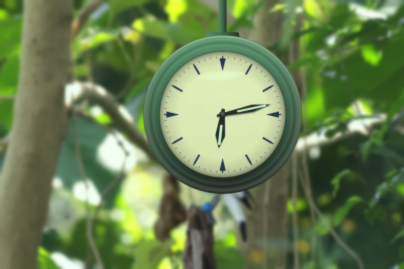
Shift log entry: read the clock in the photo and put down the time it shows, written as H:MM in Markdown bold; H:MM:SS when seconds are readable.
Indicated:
**6:13**
